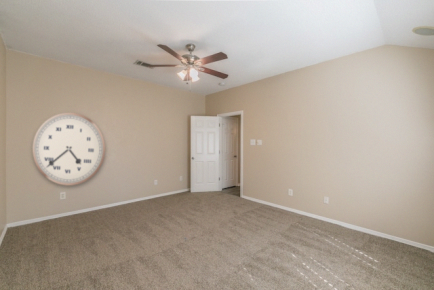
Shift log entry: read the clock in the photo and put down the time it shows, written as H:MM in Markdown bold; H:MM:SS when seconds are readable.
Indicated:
**4:38**
